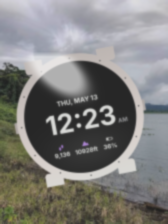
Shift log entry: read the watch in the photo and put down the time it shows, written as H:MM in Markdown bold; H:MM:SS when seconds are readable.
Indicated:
**12:23**
